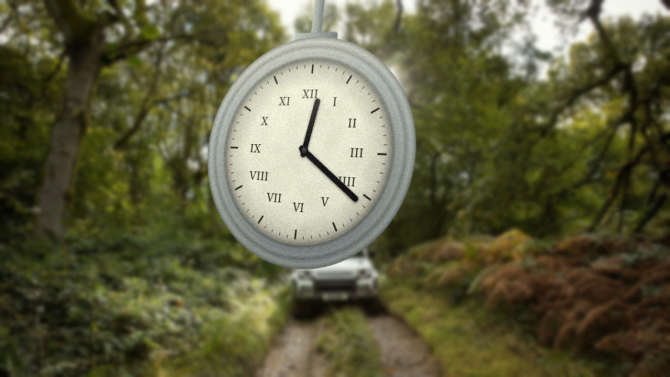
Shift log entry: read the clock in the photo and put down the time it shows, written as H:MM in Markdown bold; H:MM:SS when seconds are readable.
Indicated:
**12:21**
